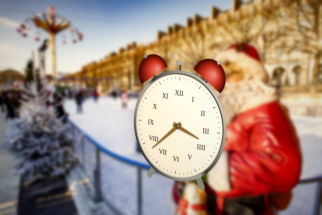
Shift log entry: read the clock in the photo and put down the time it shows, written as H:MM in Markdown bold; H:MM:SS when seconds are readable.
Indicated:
**3:38**
